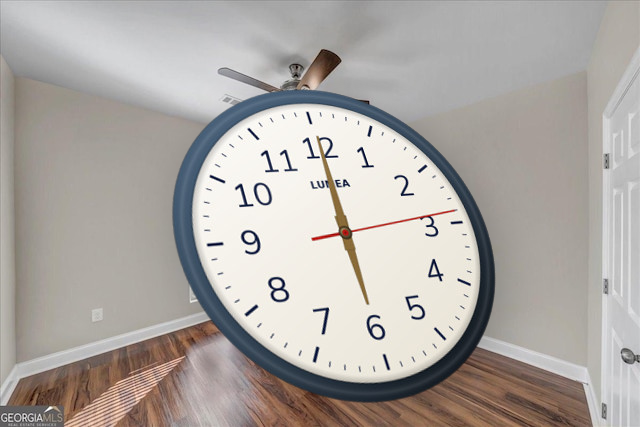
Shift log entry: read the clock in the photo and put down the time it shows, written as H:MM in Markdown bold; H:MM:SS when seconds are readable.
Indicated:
**6:00:14**
